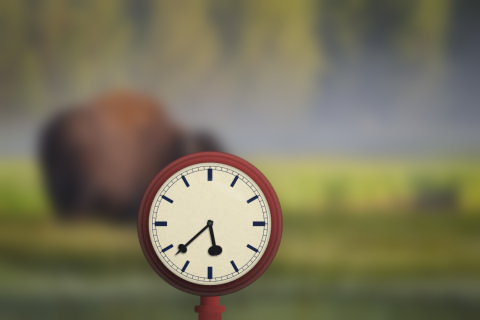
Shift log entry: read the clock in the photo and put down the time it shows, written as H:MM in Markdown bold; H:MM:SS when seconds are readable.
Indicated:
**5:38**
